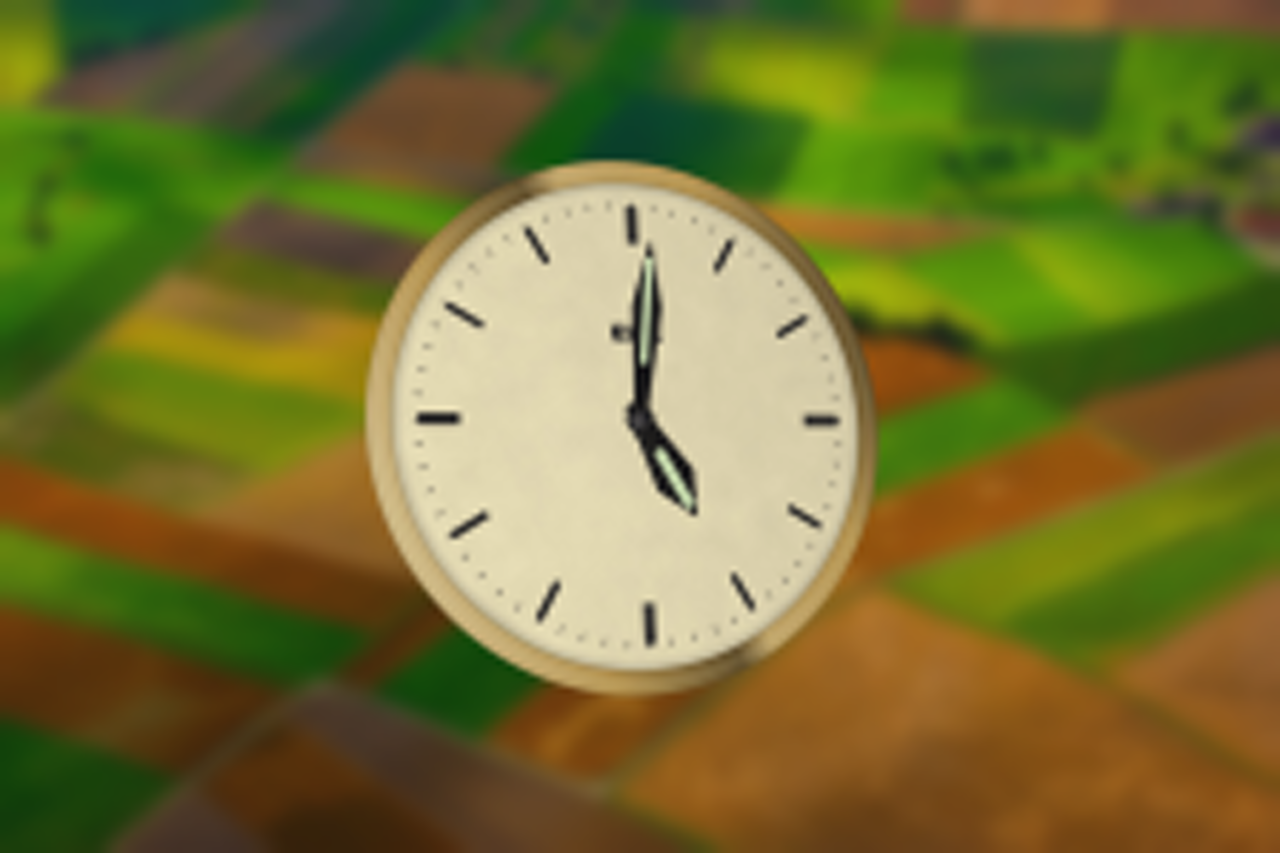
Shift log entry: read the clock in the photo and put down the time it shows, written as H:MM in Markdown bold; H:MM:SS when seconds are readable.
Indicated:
**5:01**
